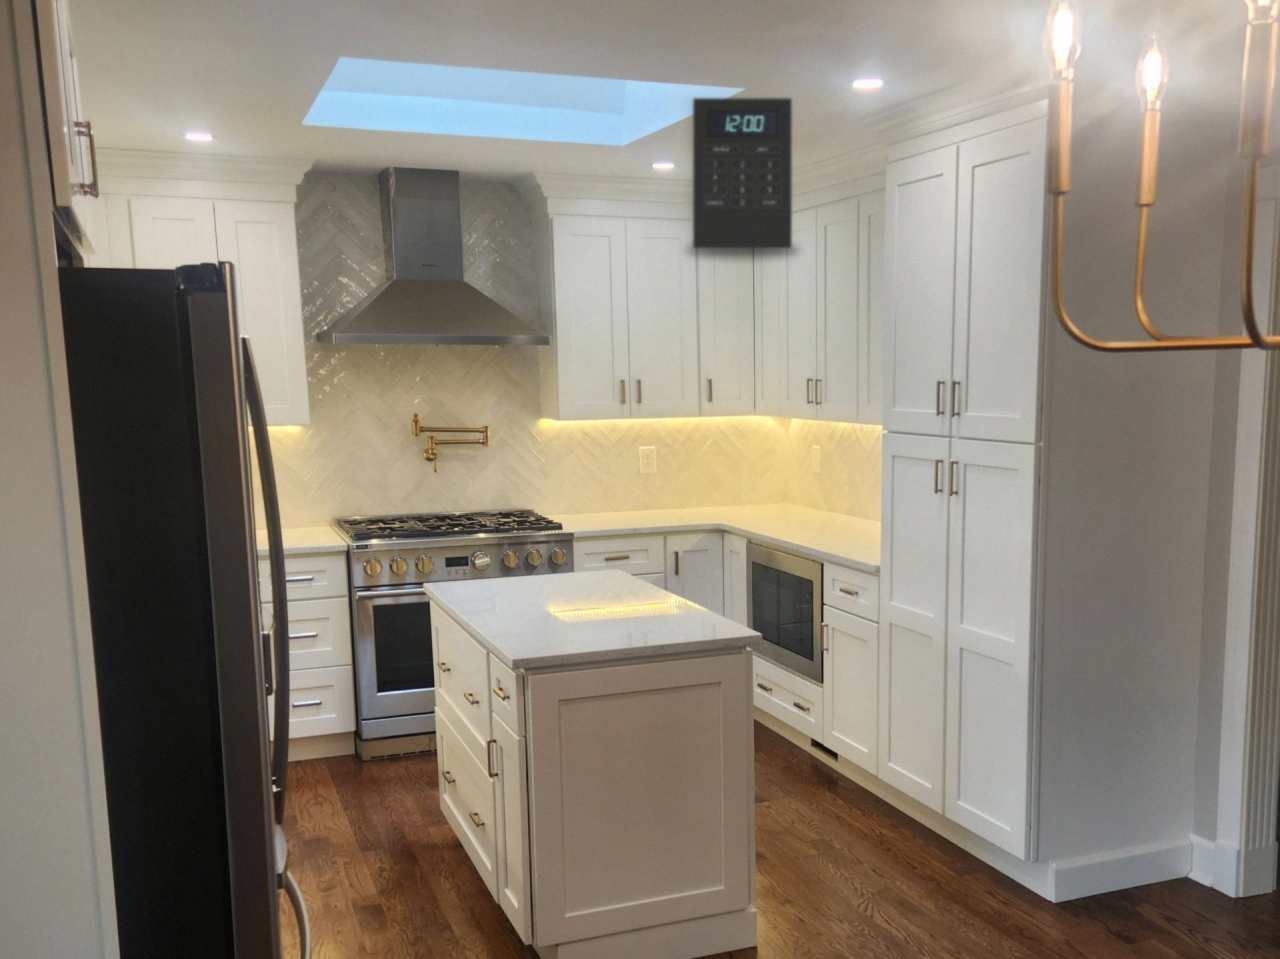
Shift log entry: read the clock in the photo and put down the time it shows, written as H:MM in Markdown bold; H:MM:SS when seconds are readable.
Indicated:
**12:00**
